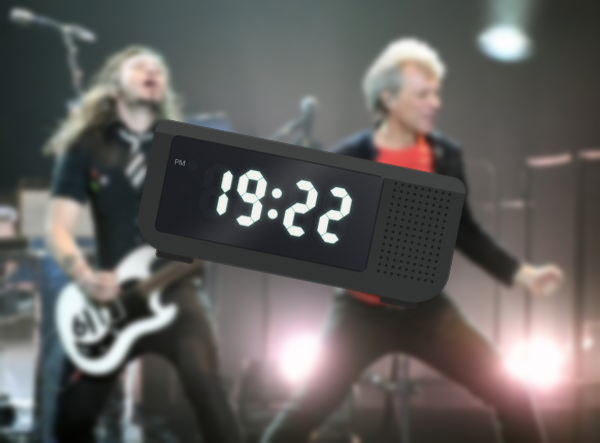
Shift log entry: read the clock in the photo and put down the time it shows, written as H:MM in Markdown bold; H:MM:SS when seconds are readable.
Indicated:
**19:22**
